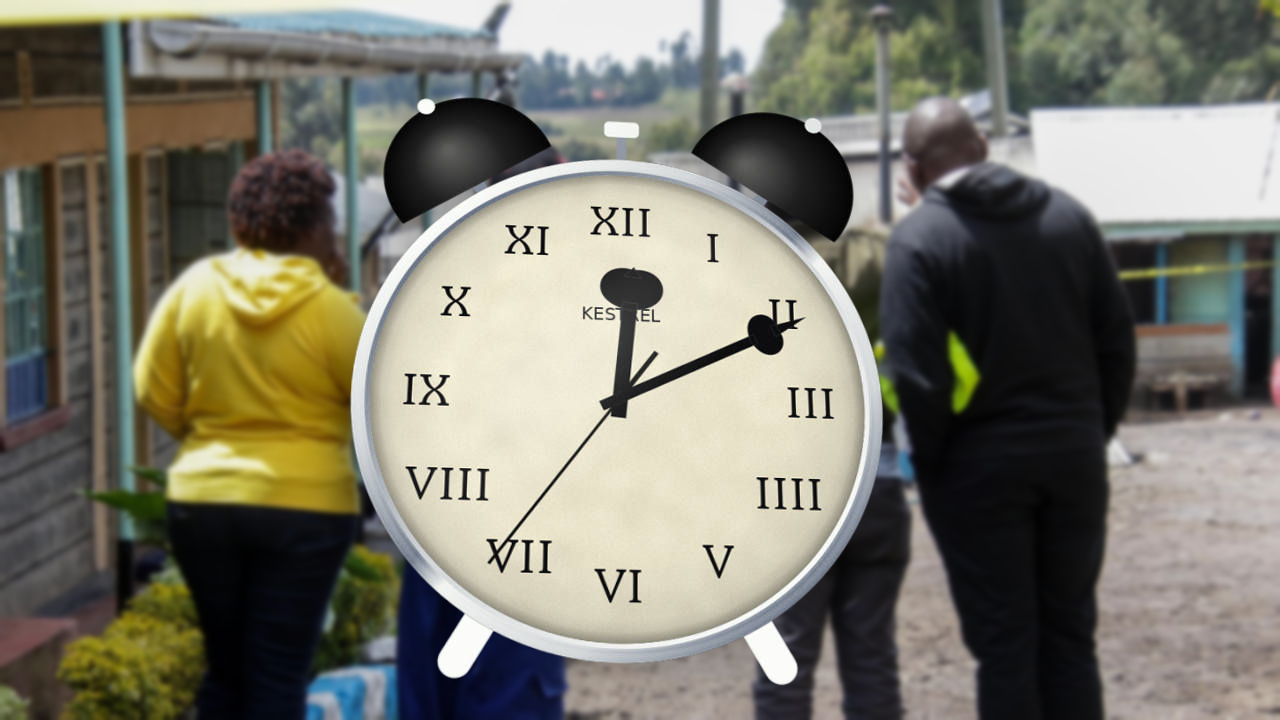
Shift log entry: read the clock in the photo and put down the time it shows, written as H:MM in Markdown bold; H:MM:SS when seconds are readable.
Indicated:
**12:10:36**
